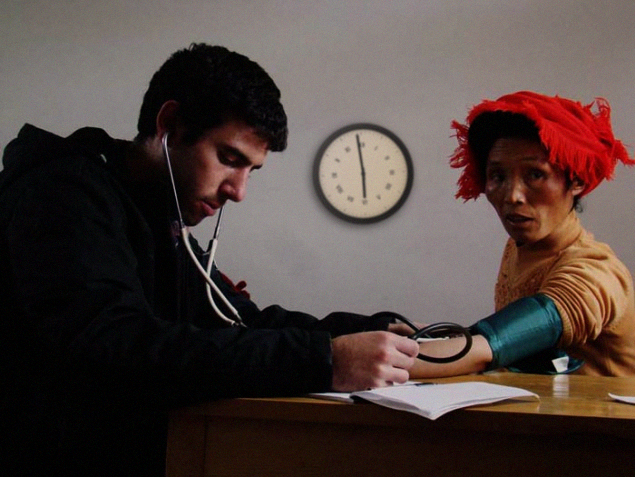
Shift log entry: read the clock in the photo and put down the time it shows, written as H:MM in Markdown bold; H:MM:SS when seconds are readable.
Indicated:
**5:59**
